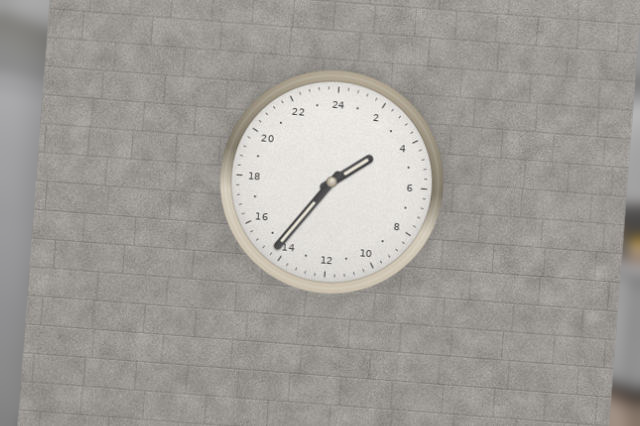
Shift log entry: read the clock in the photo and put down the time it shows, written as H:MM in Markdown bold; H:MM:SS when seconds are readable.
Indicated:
**3:36**
